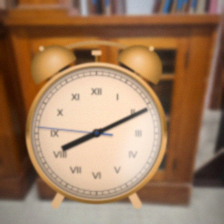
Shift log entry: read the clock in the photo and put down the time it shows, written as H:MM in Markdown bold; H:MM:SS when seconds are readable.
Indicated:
**8:10:46**
